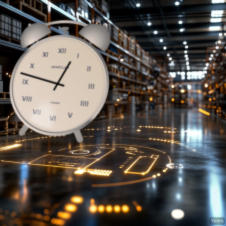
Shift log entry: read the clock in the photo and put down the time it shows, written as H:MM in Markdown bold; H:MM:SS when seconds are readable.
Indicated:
**12:47**
